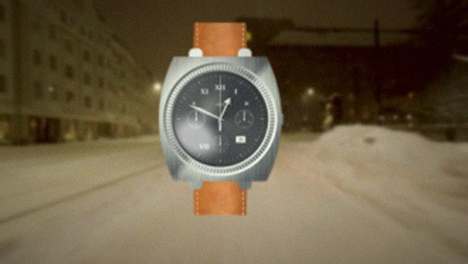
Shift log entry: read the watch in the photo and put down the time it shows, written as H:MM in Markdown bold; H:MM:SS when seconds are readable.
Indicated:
**12:49**
